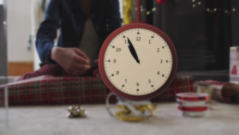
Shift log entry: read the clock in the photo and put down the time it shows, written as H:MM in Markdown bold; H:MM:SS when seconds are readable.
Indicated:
**10:56**
